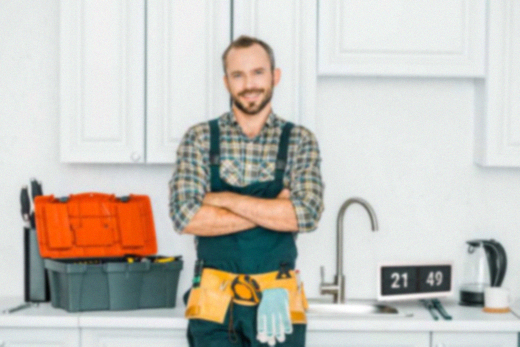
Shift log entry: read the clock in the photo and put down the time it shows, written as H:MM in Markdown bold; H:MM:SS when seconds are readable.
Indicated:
**21:49**
